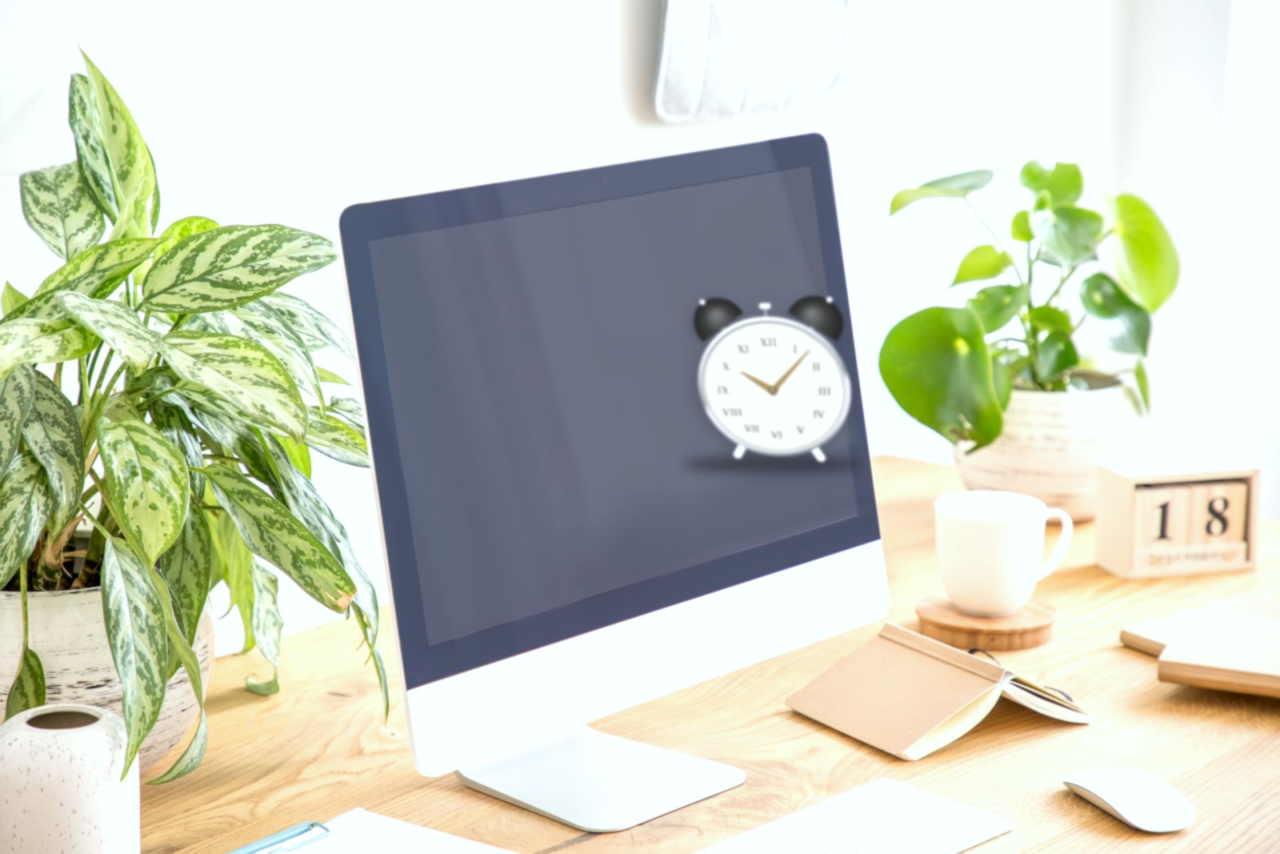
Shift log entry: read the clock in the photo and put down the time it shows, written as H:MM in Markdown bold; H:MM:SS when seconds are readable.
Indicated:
**10:07**
